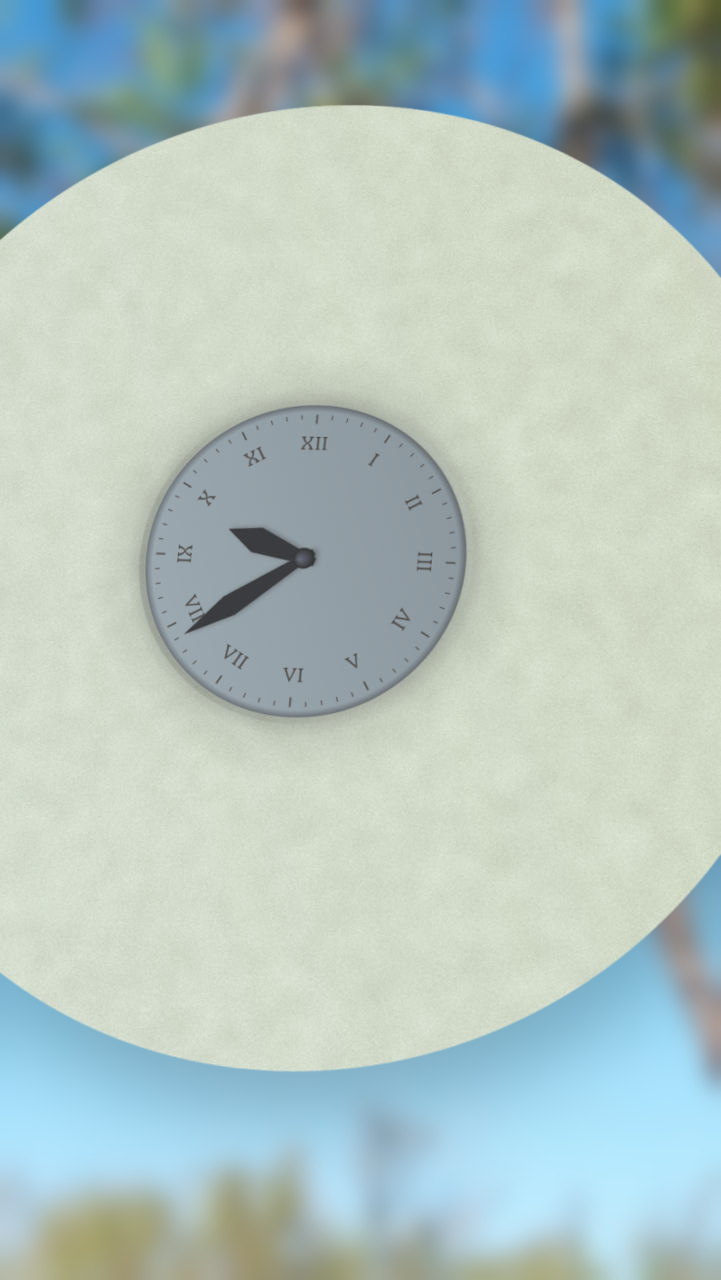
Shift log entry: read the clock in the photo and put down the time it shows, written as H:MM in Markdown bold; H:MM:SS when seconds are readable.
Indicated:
**9:39**
